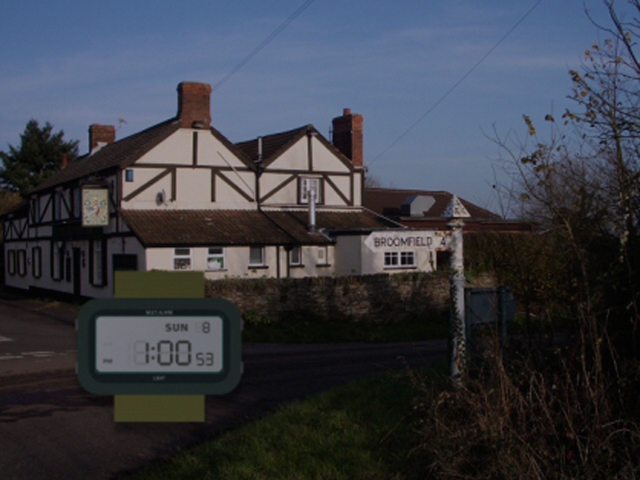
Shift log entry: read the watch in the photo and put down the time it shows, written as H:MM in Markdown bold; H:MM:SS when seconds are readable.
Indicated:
**1:00:53**
